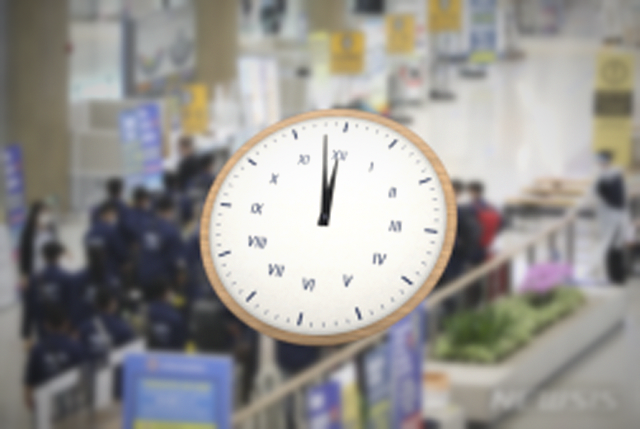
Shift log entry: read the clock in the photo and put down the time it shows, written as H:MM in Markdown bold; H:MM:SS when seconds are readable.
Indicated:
**11:58**
